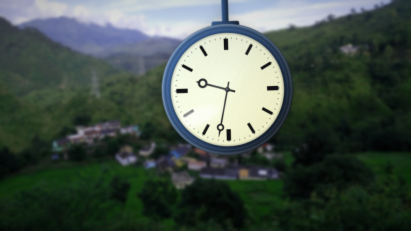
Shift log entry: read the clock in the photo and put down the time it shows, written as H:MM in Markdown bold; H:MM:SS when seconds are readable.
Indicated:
**9:32**
